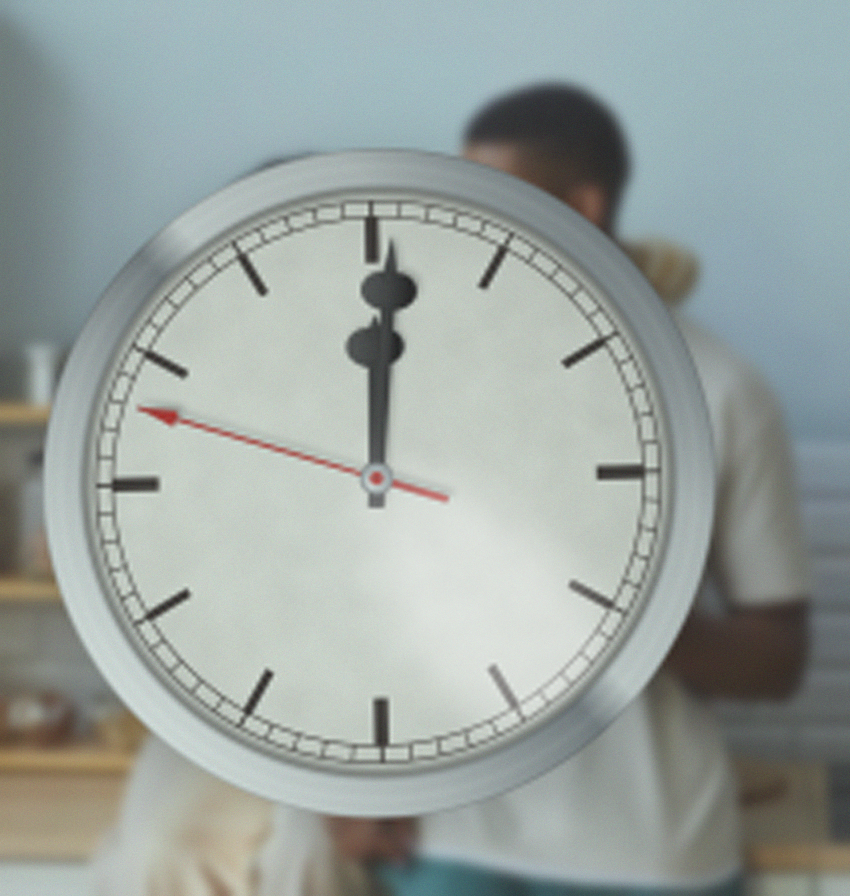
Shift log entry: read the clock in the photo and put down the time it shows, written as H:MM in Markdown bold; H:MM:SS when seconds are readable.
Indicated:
**12:00:48**
